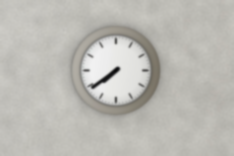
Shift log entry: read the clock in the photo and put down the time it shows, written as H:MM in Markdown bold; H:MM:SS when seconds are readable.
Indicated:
**7:39**
